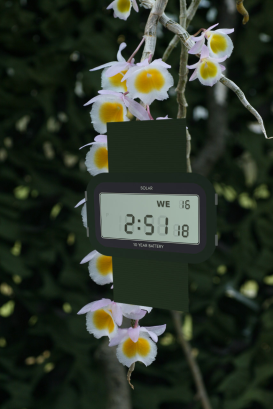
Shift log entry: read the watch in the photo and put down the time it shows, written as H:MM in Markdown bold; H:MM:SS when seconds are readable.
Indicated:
**2:51:18**
